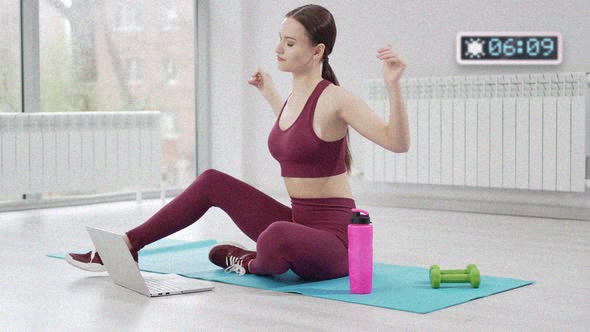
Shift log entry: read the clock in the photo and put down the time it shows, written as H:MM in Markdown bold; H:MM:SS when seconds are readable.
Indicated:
**6:09**
